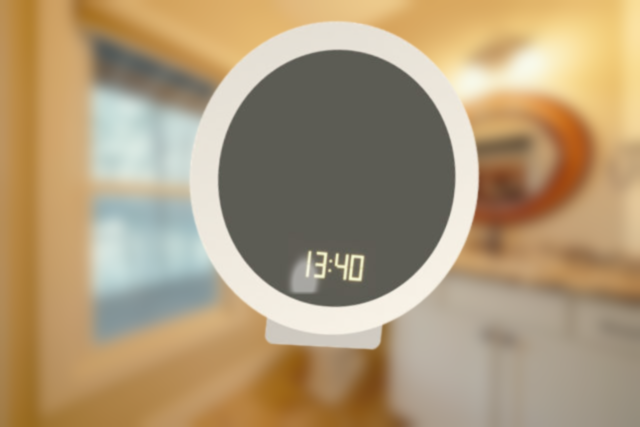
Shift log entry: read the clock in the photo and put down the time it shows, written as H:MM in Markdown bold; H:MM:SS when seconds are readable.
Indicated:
**13:40**
